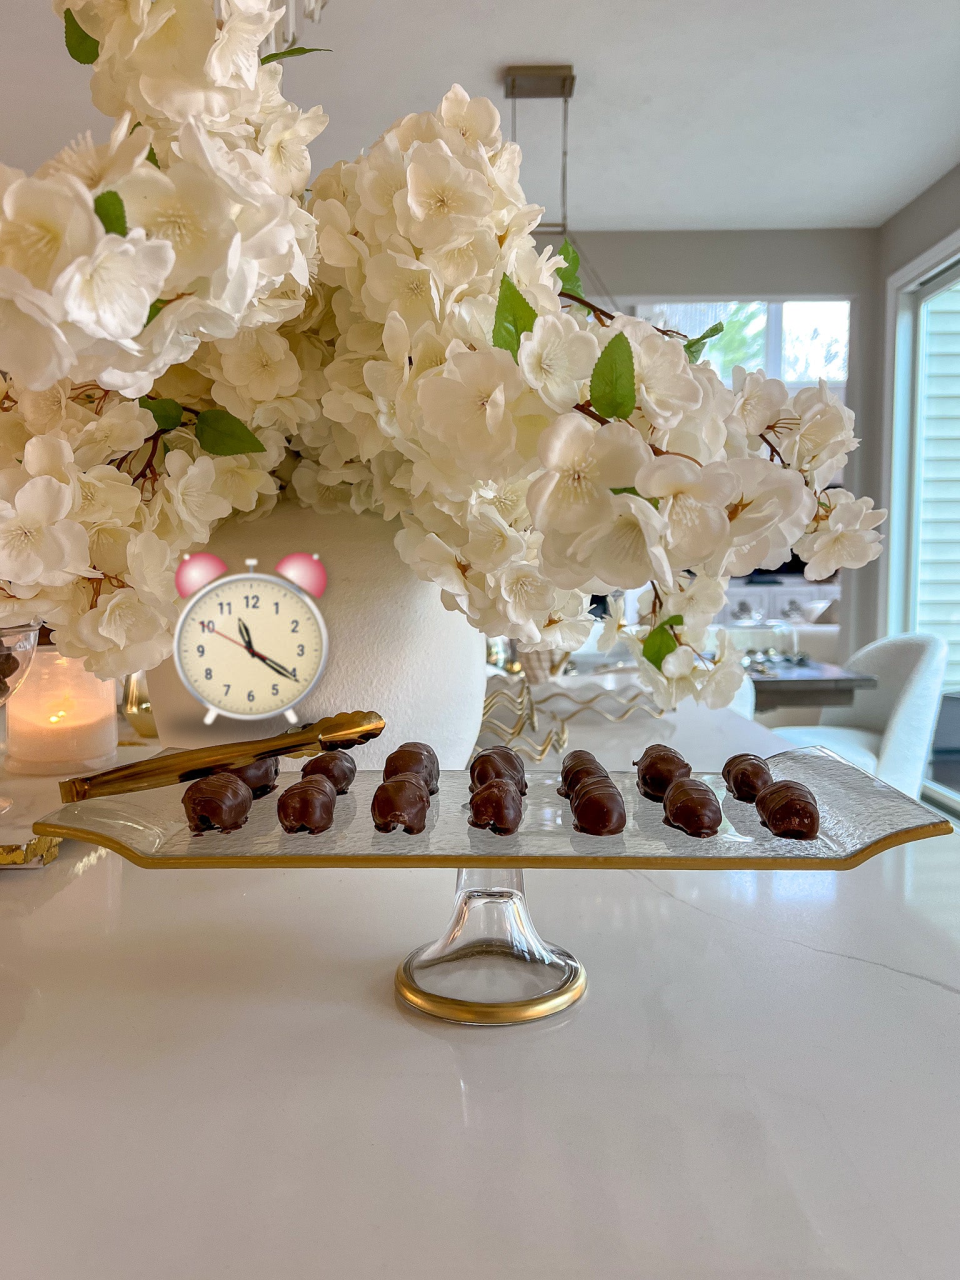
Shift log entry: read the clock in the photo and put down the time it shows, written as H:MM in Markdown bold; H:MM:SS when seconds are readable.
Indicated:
**11:20:50**
